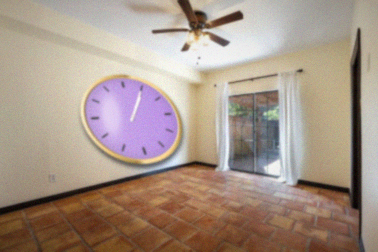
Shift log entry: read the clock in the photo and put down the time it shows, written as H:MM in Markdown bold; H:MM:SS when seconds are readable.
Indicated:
**1:05**
